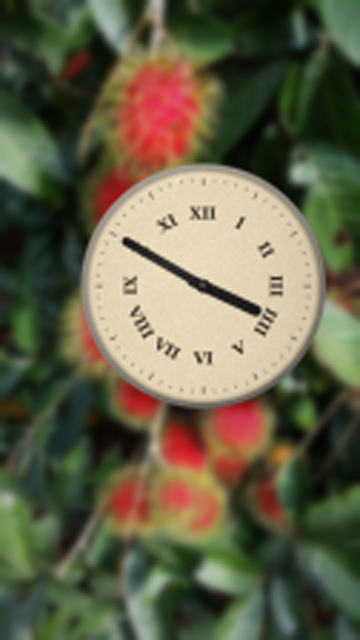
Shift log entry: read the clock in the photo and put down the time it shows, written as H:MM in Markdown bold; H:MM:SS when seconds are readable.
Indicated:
**3:50**
